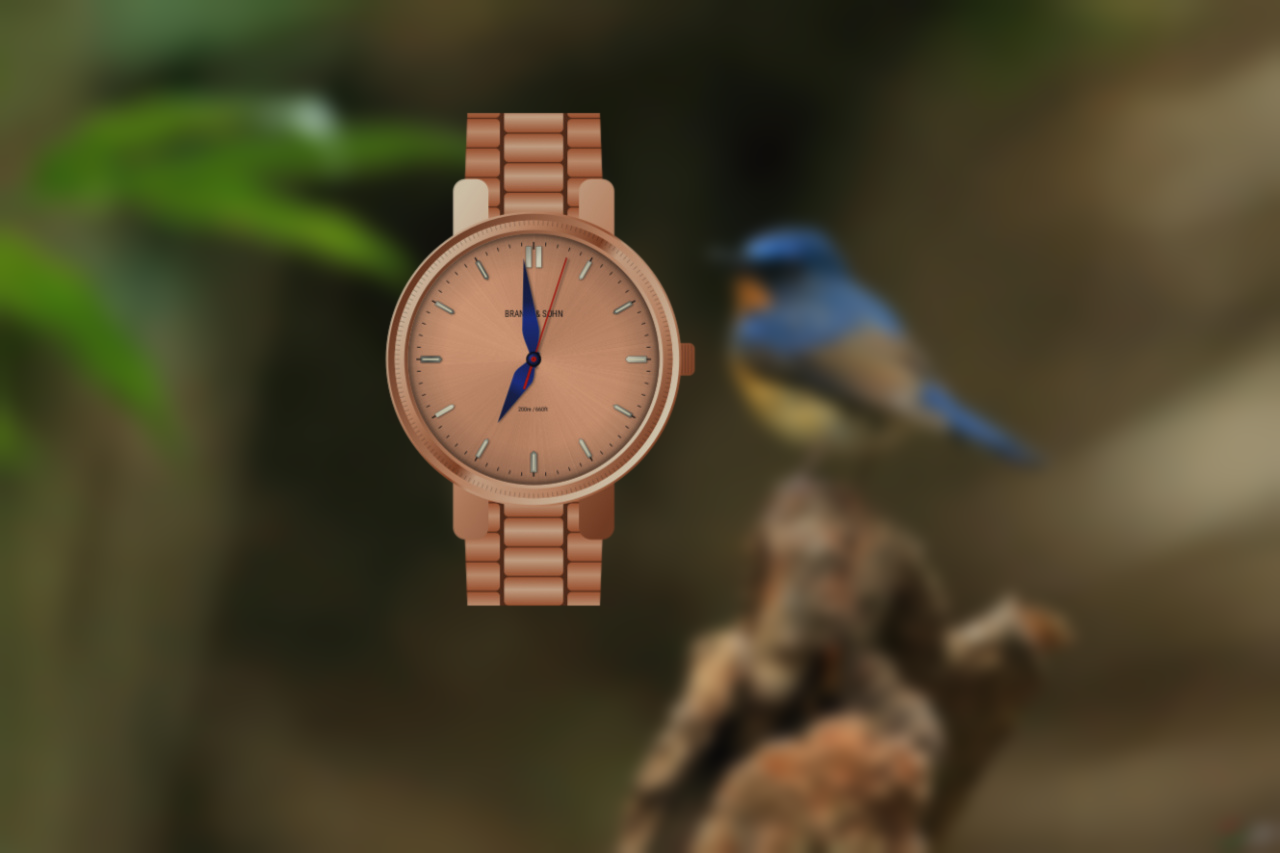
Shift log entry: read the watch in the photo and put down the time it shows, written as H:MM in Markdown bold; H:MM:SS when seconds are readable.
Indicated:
**6:59:03**
